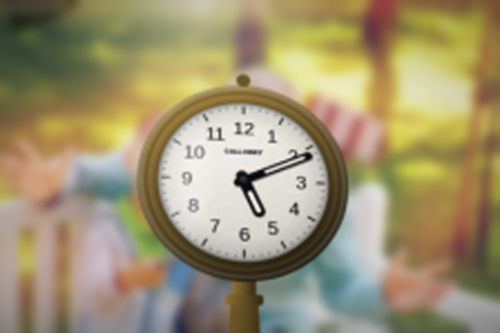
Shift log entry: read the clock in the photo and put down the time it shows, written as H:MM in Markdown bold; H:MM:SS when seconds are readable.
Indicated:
**5:11**
